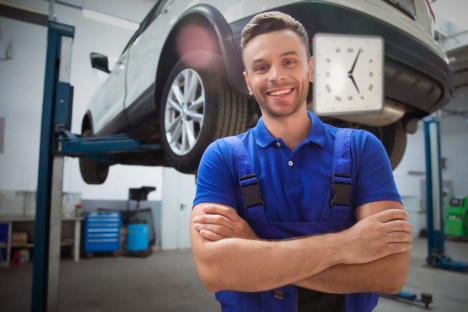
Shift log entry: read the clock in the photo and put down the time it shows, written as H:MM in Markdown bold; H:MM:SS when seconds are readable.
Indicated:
**5:04**
